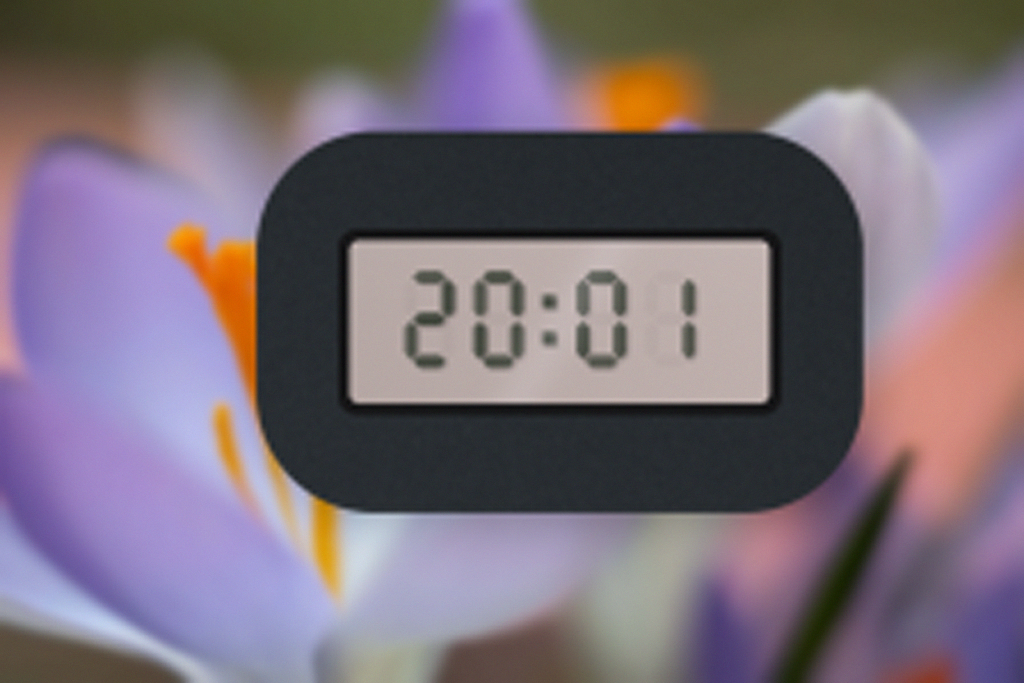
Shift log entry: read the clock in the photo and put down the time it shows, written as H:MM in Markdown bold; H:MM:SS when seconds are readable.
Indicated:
**20:01**
